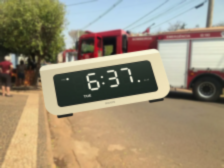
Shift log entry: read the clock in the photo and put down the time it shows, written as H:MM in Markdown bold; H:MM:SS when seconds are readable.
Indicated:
**6:37**
